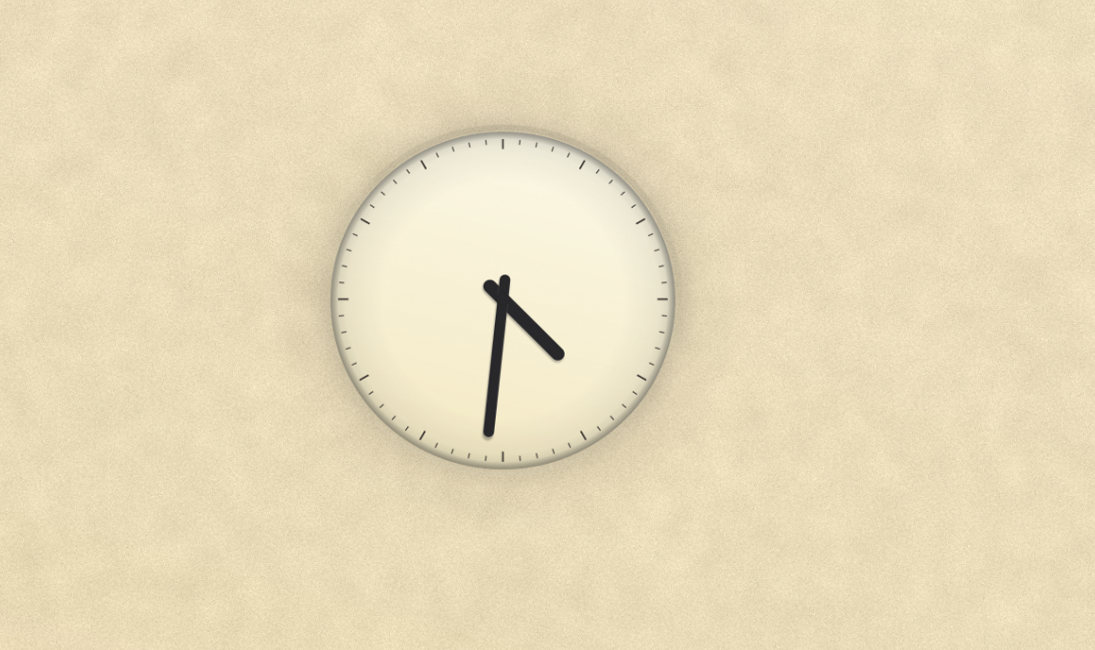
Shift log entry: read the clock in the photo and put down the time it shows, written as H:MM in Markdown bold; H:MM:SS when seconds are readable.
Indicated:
**4:31**
